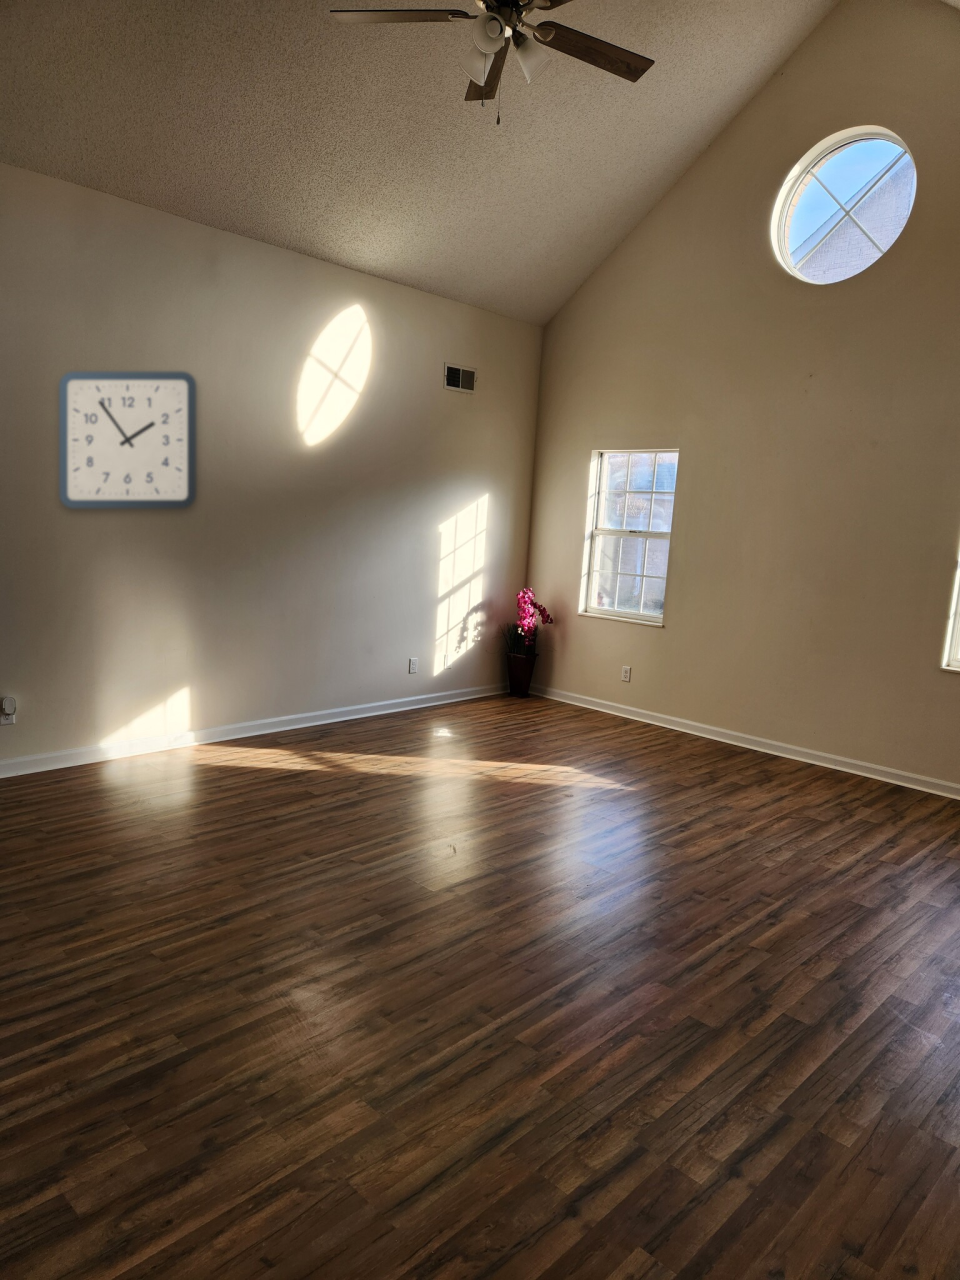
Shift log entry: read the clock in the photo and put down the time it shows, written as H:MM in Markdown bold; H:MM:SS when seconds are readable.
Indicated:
**1:54**
